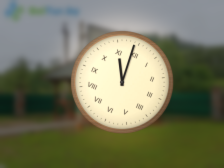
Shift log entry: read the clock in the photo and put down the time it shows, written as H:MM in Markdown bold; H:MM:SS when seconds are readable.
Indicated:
**10:59**
